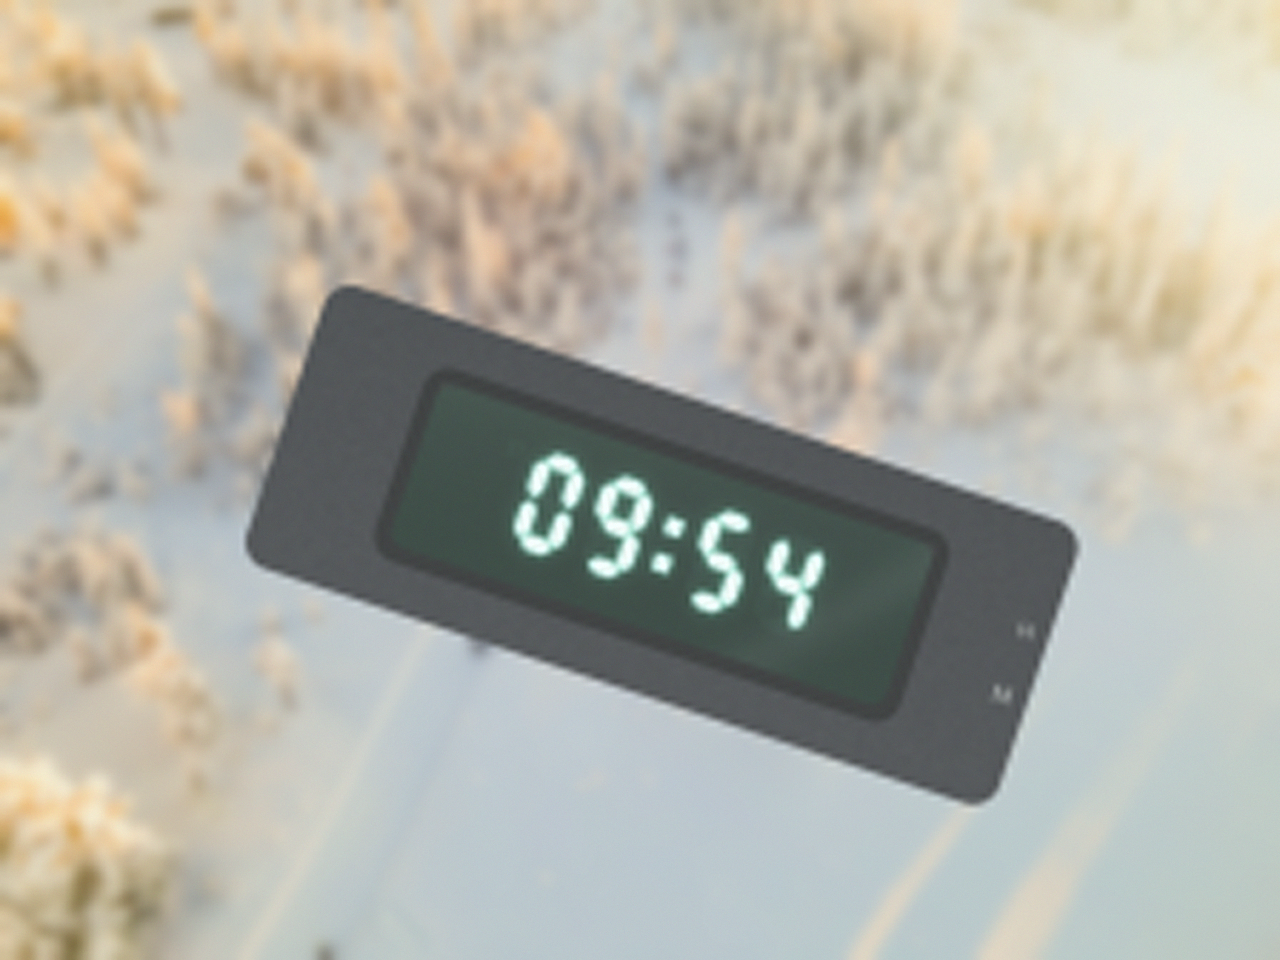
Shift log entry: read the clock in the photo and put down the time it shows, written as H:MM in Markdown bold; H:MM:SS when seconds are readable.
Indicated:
**9:54**
